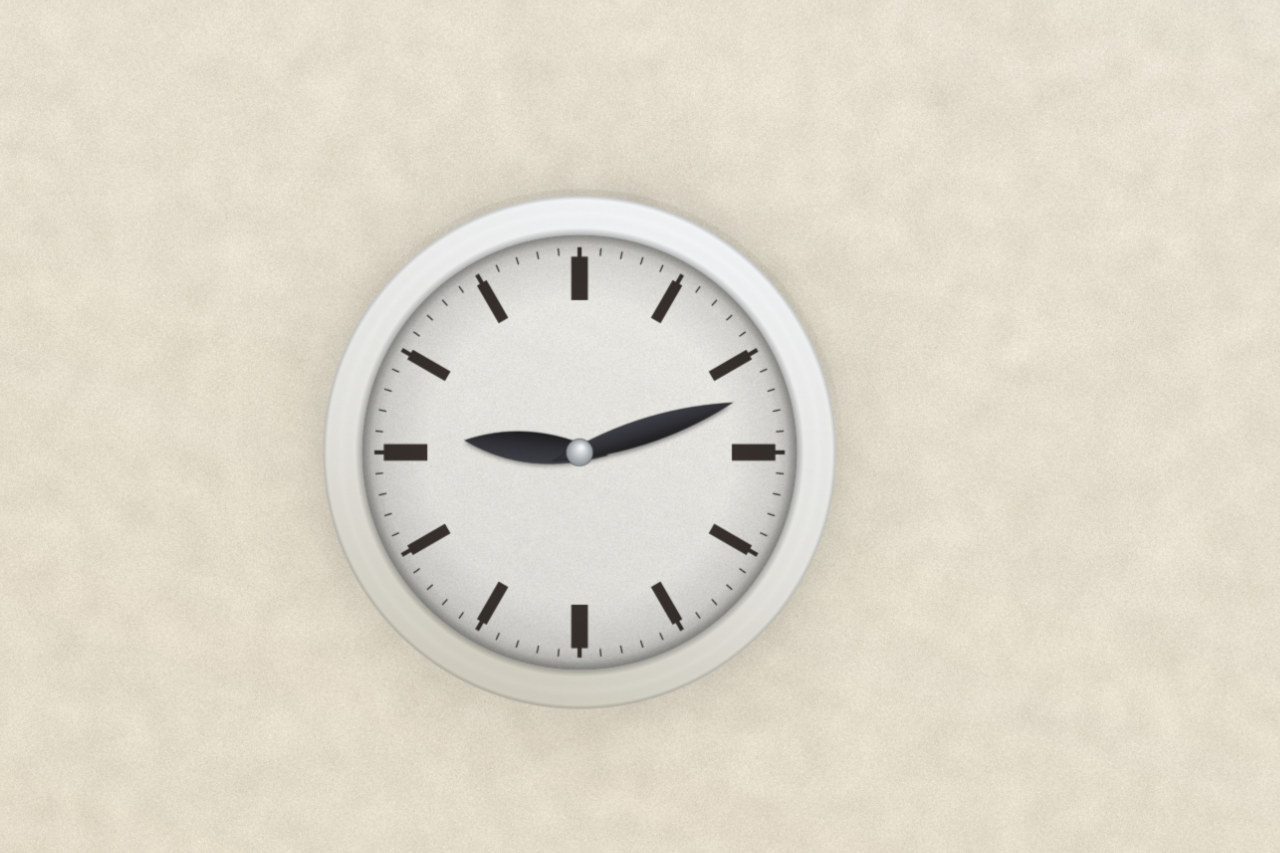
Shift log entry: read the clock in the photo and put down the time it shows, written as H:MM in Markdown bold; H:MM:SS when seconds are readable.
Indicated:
**9:12**
